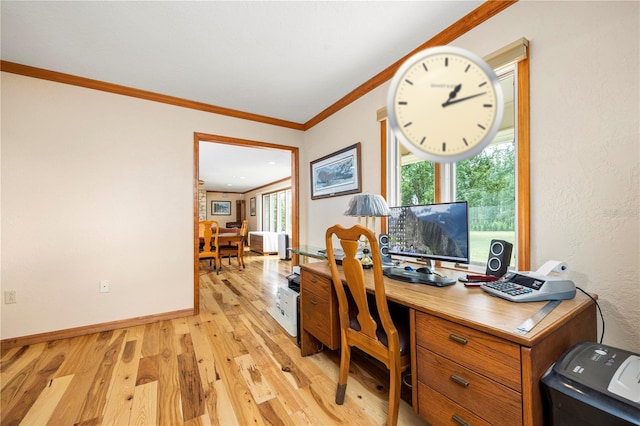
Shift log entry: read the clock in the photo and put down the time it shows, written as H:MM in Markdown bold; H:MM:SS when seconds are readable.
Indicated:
**1:12**
